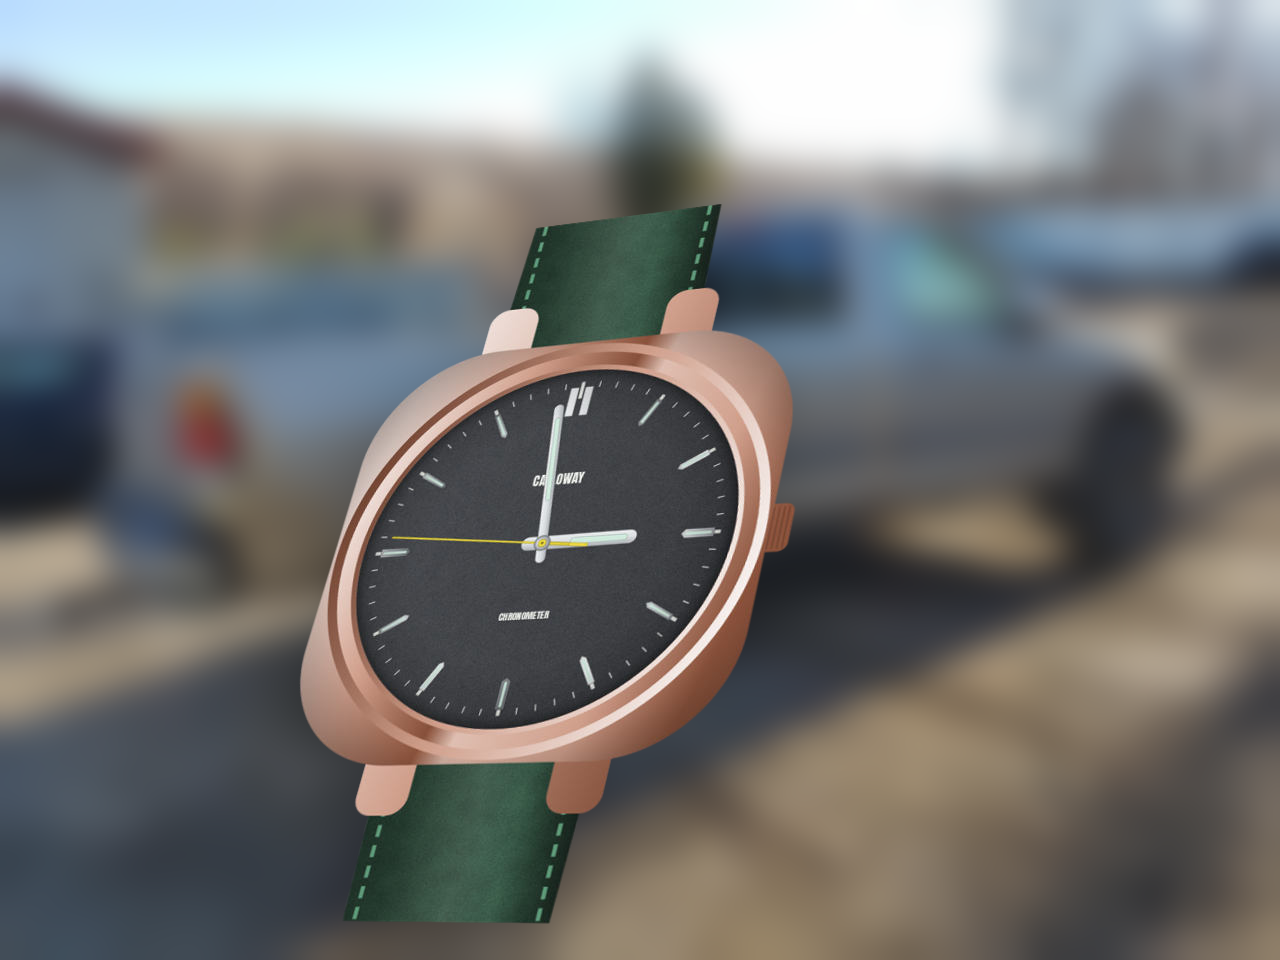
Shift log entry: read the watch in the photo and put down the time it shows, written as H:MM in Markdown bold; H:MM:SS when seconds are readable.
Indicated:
**2:58:46**
